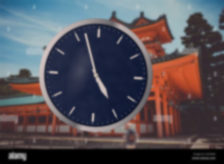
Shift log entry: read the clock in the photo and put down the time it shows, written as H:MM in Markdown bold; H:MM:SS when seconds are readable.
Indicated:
**4:57**
